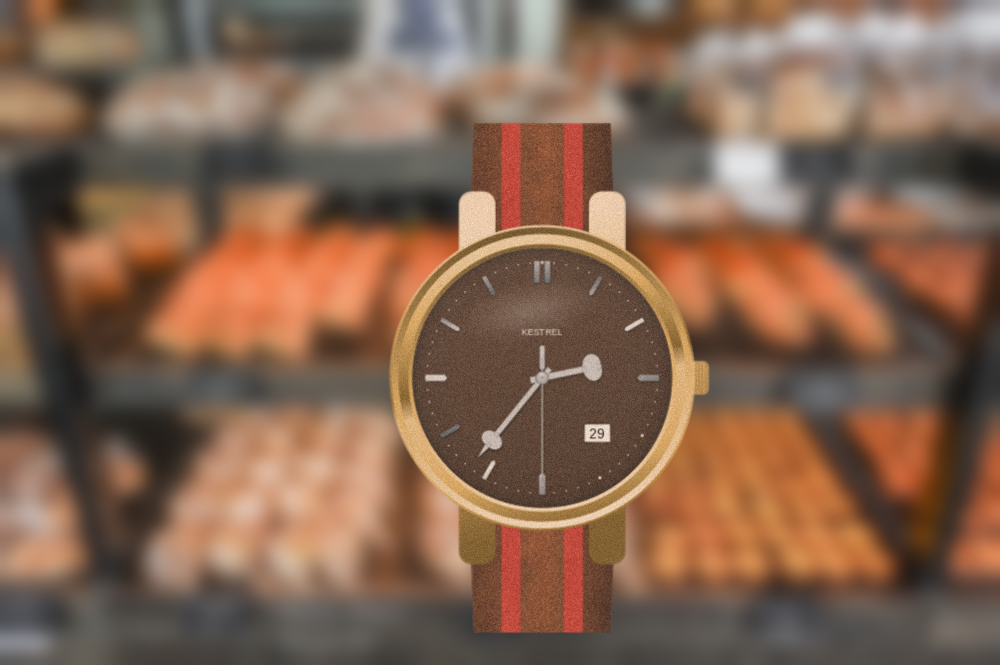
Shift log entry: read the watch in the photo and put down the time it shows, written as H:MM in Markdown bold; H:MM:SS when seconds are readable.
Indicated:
**2:36:30**
